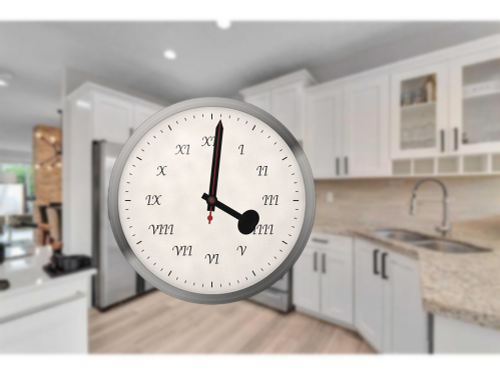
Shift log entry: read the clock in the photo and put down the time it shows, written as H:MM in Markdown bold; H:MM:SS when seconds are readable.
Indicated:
**4:01:01**
